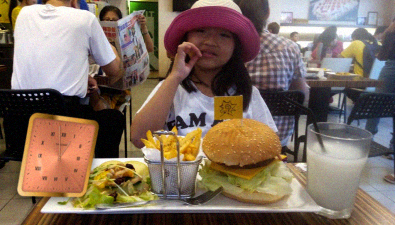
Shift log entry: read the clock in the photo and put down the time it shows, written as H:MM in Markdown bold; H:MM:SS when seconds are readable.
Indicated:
**12:58**
